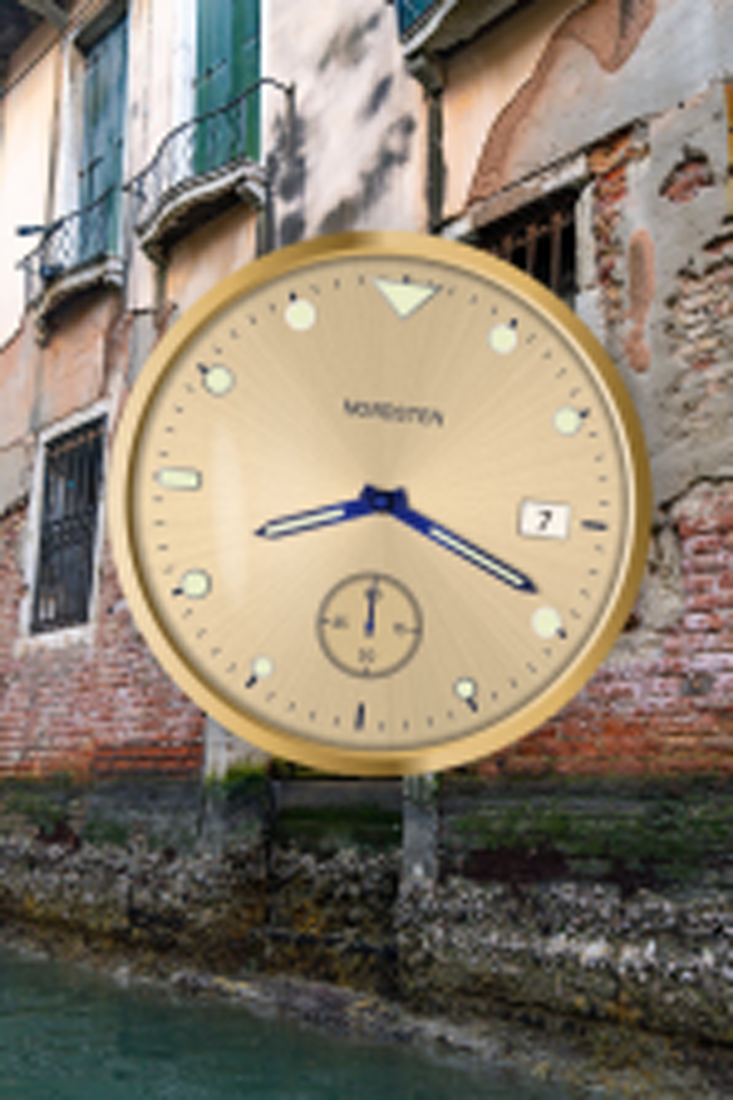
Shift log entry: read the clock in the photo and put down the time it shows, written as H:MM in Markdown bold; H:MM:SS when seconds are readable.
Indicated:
**8:19**
